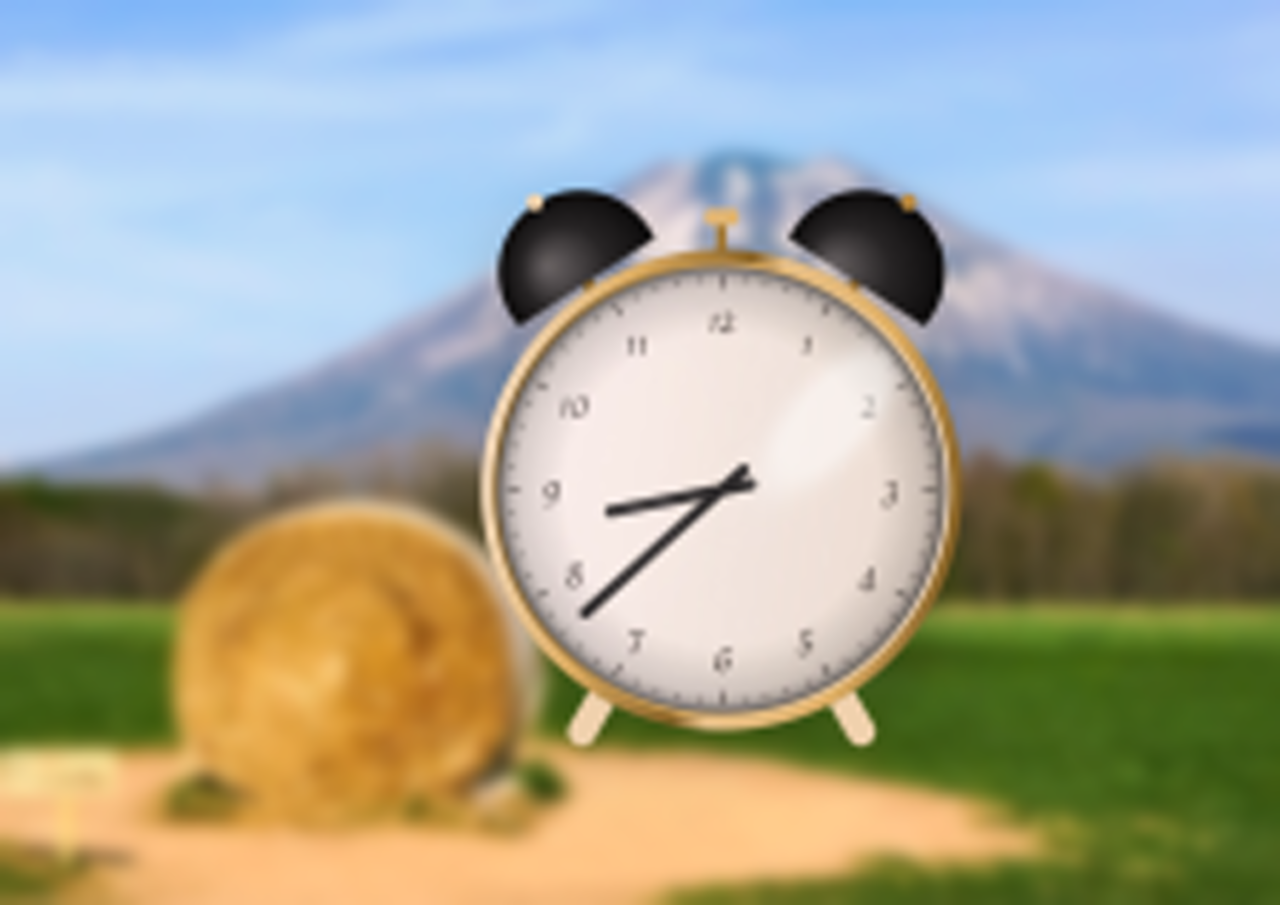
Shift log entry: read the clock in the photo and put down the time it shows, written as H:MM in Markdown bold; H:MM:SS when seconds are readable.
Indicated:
**8:38**
